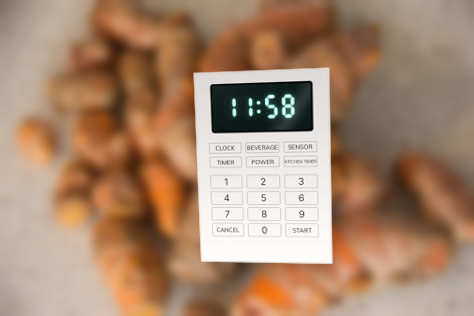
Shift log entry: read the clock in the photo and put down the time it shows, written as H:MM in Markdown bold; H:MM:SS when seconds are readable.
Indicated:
**11:58**
